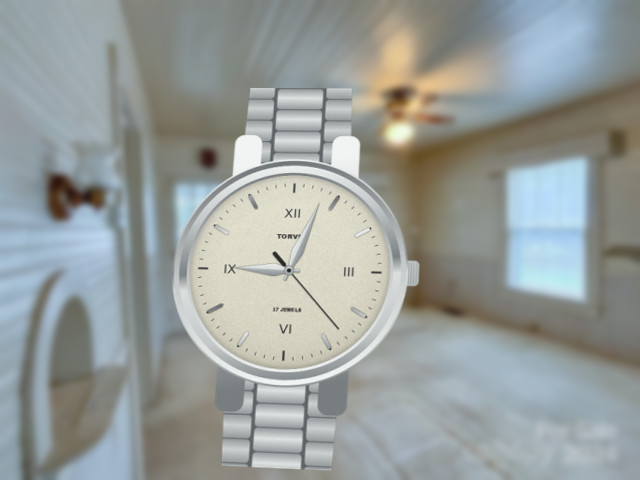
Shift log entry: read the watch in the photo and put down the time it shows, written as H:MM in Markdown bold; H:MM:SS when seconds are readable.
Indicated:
**9:03:23**
